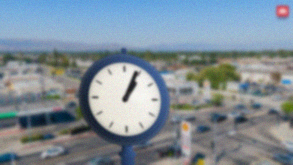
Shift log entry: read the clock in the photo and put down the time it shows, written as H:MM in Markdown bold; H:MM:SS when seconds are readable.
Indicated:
**1:04**
